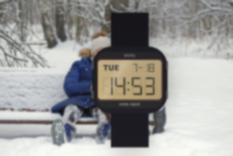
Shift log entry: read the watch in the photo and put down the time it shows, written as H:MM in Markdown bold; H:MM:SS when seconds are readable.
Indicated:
**14:53**
